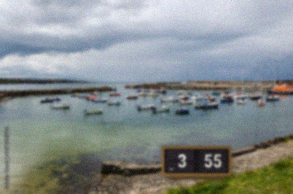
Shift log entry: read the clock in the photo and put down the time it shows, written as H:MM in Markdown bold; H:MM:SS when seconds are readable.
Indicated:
**3:55**
